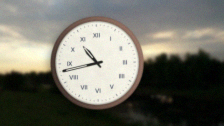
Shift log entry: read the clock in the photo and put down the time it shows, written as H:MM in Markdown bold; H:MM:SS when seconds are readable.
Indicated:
**10:43**
